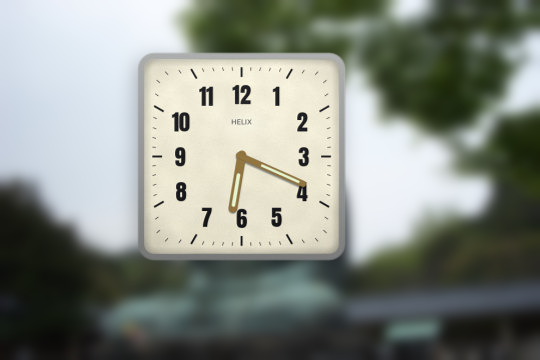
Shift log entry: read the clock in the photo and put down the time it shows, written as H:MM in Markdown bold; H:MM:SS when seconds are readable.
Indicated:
**6:19**
